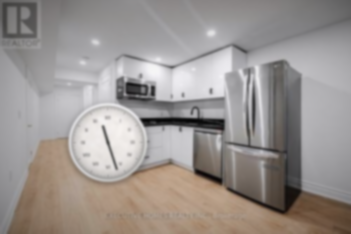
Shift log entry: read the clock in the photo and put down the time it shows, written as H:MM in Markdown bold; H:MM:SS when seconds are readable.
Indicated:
**11:27**
